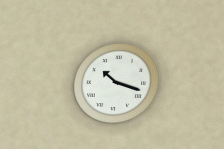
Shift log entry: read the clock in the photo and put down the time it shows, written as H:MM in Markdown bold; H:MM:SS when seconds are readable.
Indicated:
**10:18**
